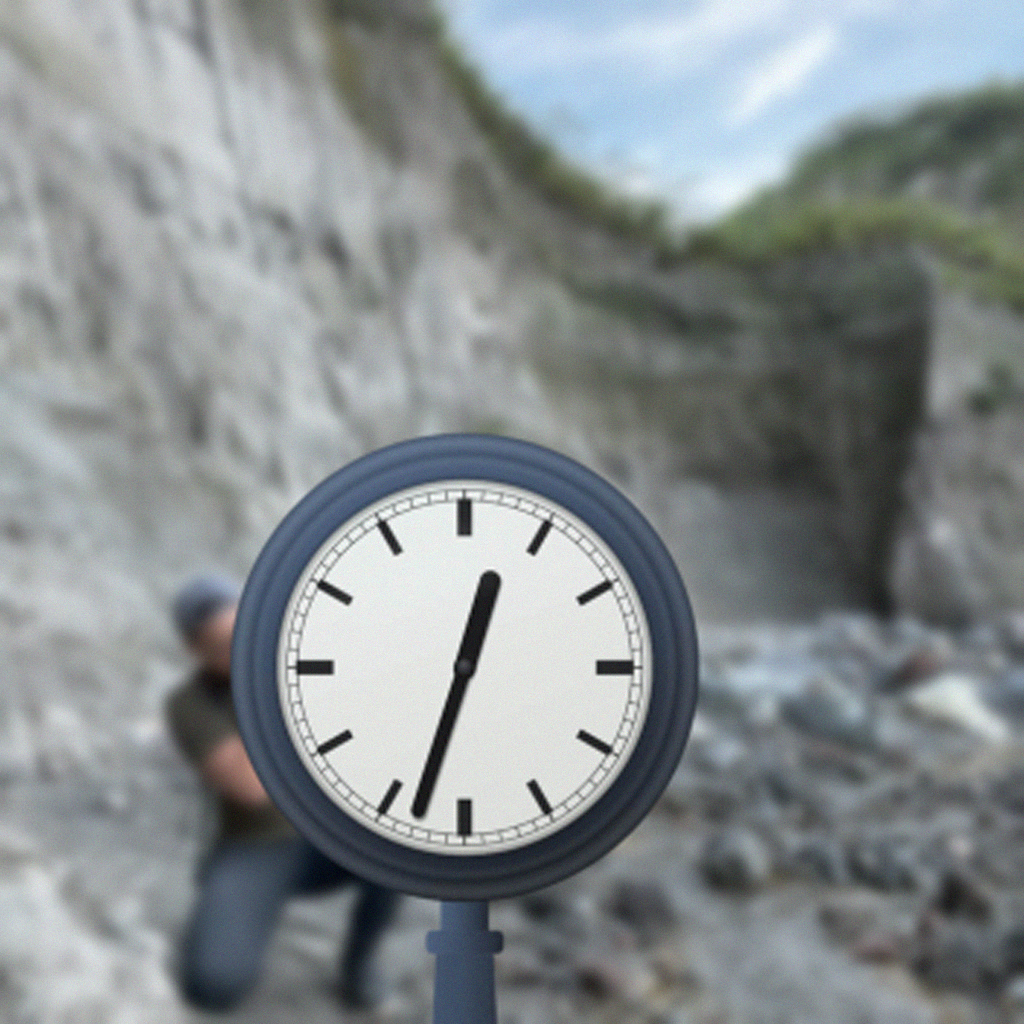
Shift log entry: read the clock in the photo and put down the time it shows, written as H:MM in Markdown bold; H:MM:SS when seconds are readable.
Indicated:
**12:33**
